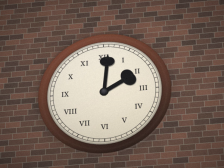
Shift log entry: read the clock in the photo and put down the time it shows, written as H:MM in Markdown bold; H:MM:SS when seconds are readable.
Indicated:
**2:01**
